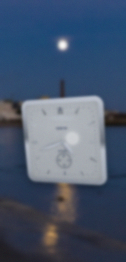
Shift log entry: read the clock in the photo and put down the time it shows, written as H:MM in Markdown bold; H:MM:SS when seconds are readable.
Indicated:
**4:42**
